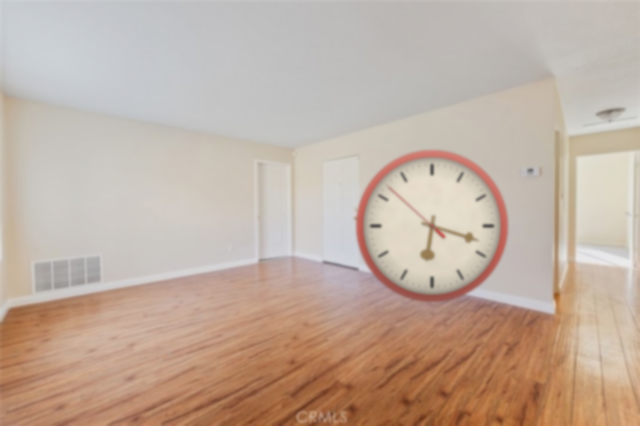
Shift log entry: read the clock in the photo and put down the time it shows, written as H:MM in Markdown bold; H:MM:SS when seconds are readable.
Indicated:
**6:17:52**
